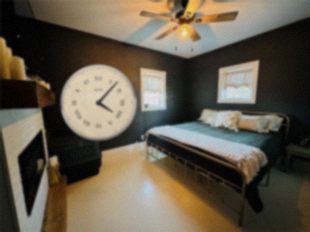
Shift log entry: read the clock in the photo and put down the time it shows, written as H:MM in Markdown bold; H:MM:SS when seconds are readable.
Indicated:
**4:07**
